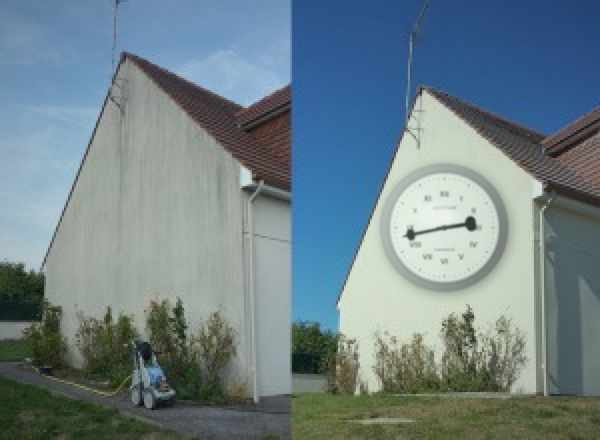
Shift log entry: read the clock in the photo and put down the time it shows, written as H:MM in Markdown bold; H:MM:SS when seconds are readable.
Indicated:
**2:43**
